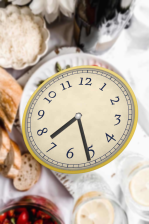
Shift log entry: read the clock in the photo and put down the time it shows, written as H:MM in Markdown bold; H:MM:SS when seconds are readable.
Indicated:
**7:26**
